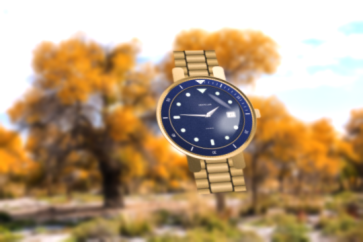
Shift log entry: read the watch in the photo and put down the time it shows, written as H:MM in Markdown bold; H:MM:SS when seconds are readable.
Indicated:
**1:46**
